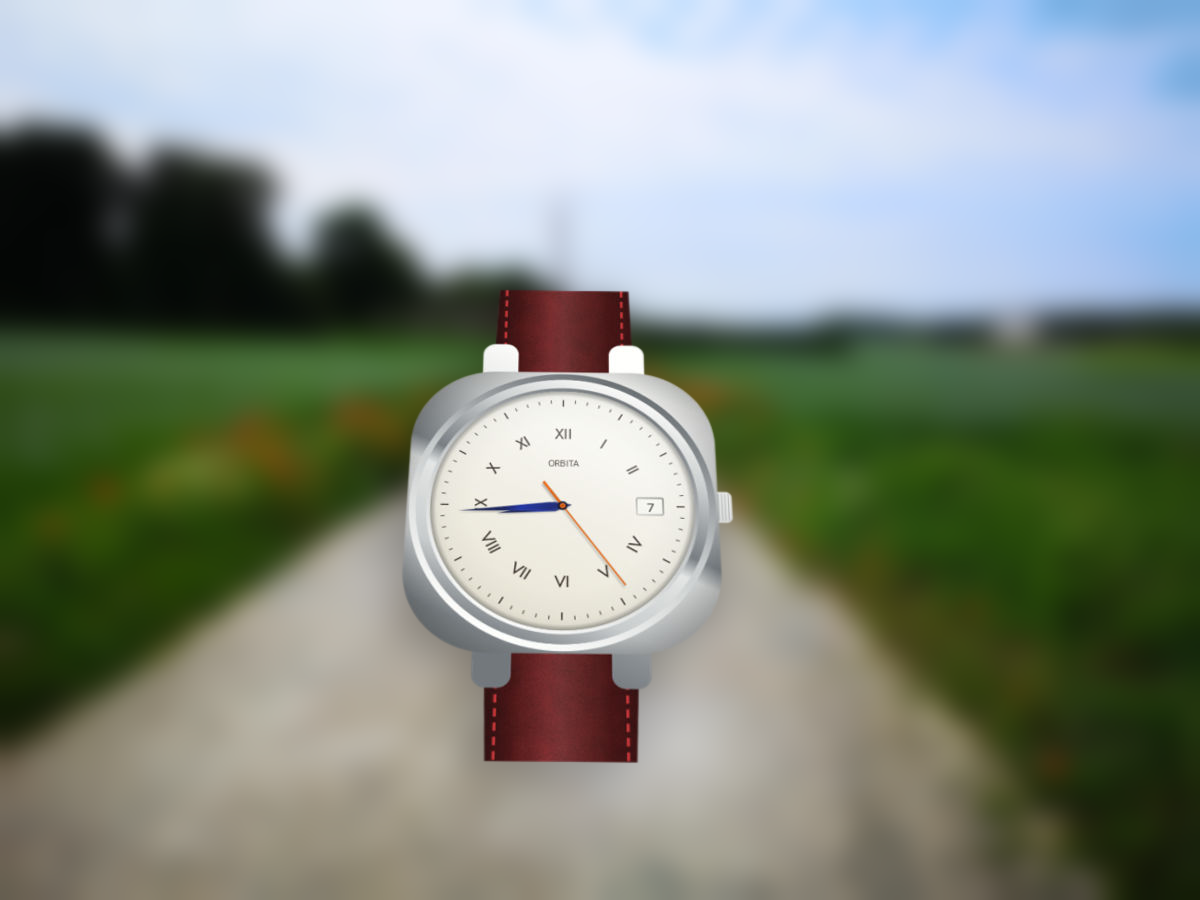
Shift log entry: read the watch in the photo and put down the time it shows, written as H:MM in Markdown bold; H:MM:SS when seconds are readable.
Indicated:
**8:44:24**
